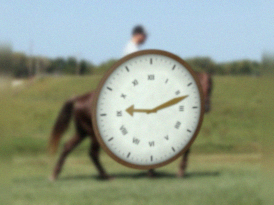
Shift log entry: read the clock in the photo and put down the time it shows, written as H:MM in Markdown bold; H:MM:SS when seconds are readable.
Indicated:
**9:12**
